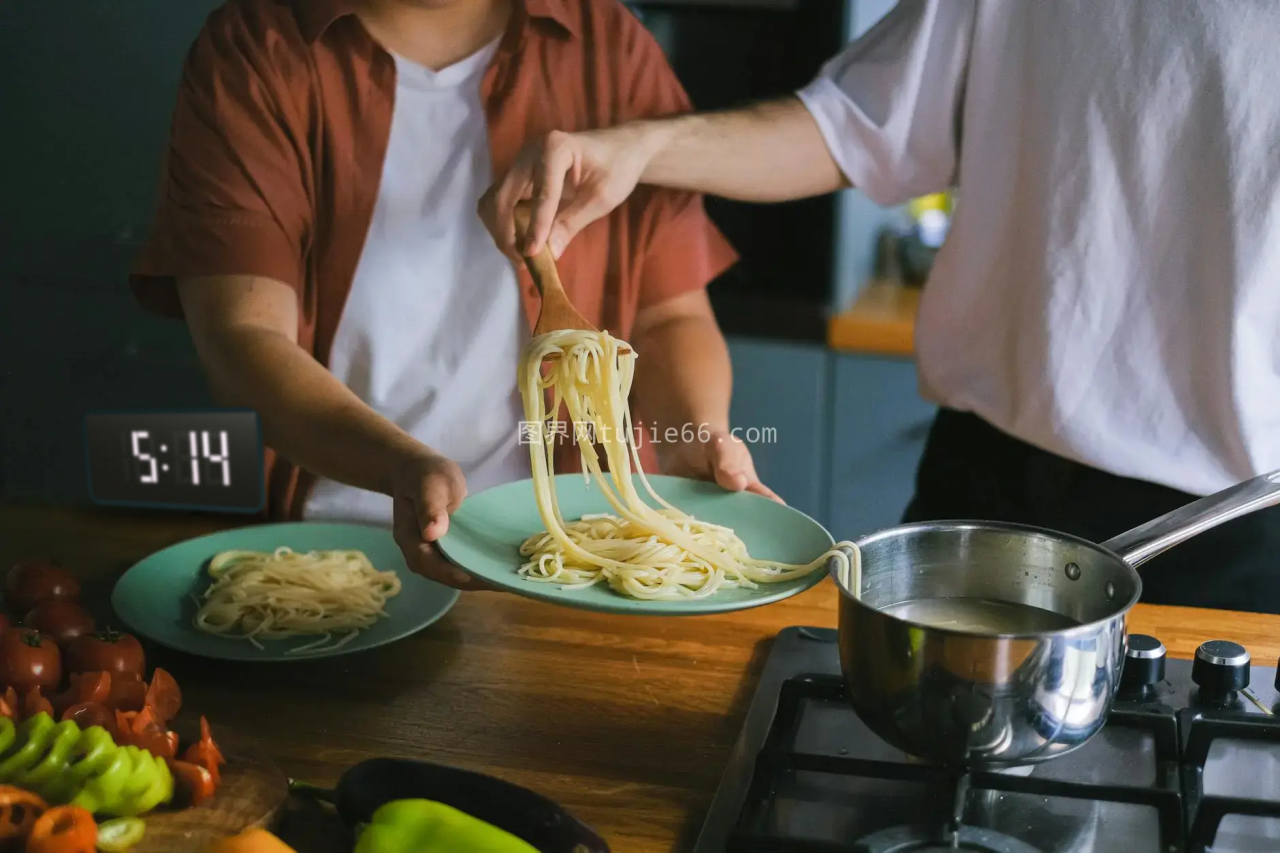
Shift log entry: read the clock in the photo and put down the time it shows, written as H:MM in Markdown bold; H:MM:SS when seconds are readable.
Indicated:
**5:14**
